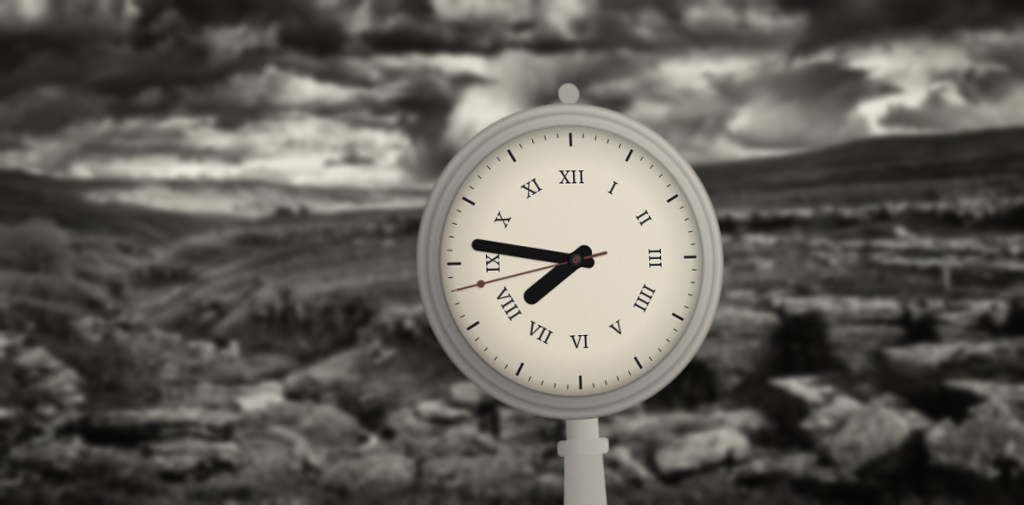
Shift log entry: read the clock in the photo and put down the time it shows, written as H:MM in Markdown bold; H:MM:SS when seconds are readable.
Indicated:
**7:46:43**
